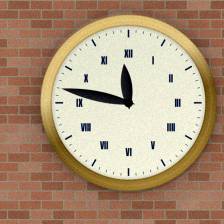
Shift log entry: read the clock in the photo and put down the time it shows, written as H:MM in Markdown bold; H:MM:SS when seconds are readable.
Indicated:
**11:47**
